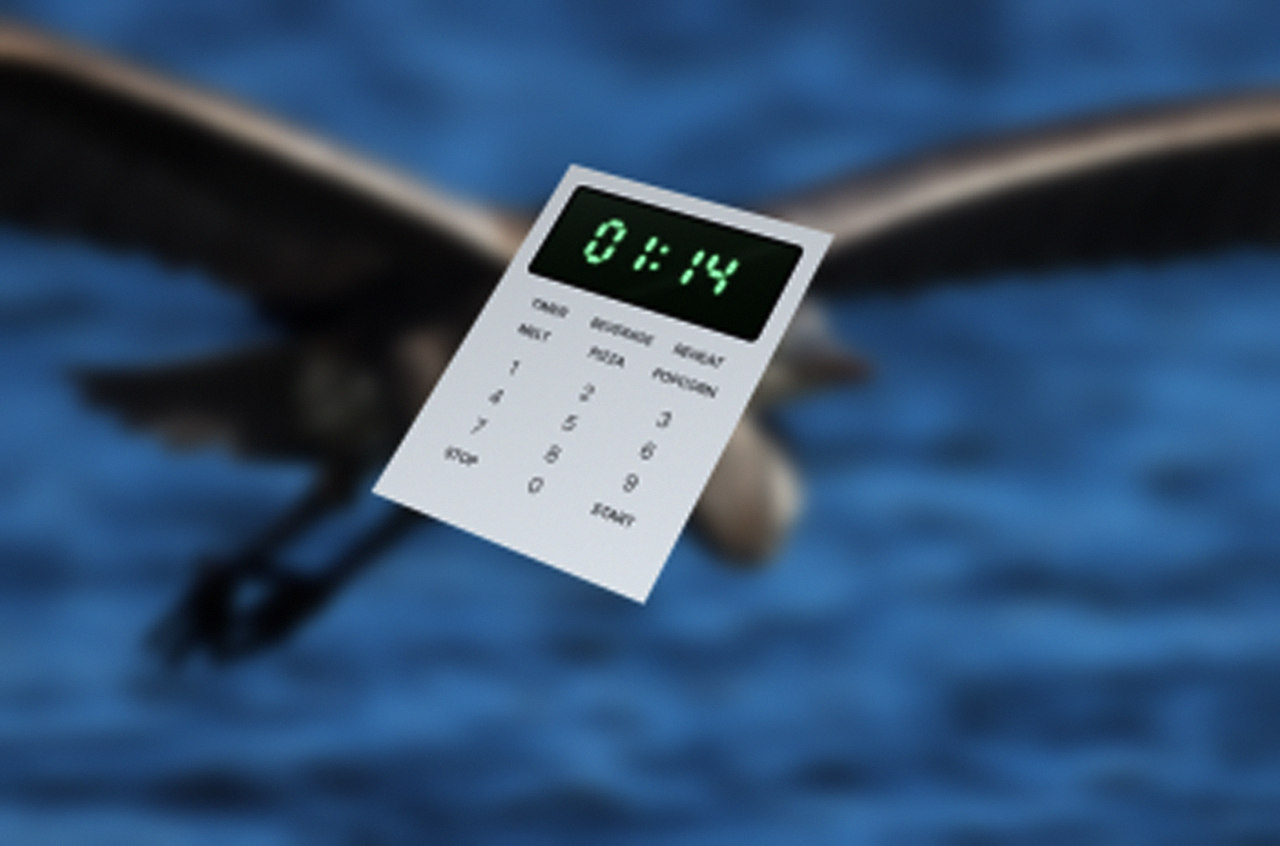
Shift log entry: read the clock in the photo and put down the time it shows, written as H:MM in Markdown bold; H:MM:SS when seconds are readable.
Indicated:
**1:14**
